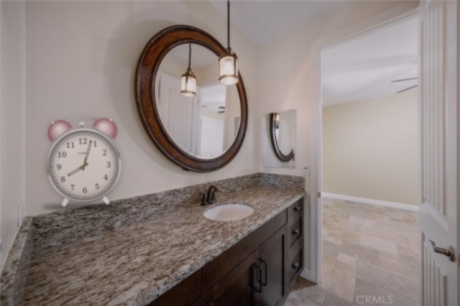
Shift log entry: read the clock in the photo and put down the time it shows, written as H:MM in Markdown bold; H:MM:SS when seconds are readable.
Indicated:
**8:03**
